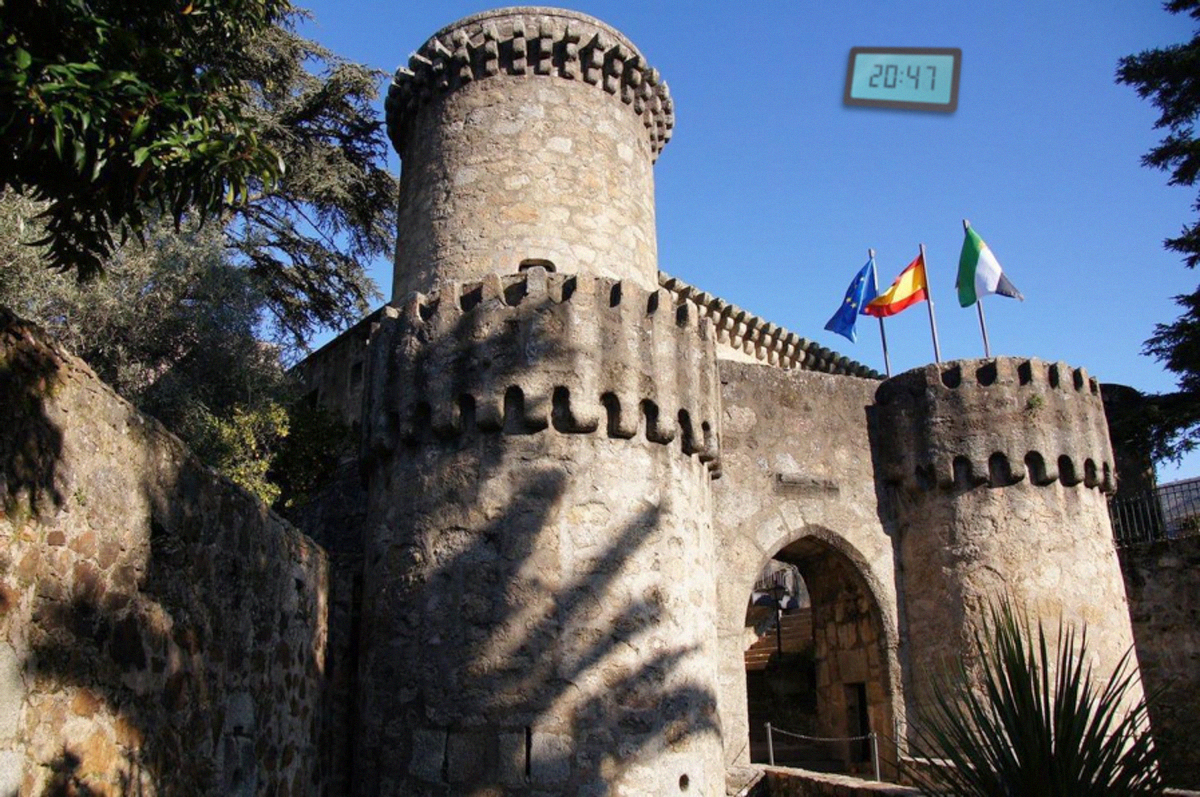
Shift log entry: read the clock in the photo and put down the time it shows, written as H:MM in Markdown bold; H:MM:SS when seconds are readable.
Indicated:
**20:47**
